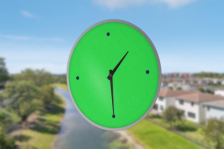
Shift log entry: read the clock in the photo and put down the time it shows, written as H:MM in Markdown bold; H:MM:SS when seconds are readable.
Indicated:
**1:30**
